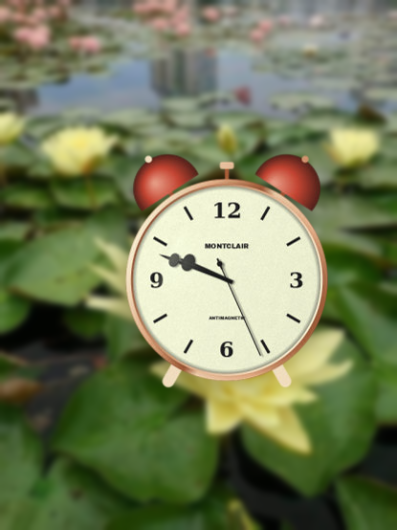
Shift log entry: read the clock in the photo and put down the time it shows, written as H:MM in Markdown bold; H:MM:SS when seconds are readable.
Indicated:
**9:48:26**
